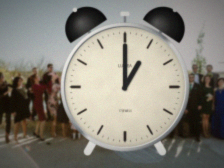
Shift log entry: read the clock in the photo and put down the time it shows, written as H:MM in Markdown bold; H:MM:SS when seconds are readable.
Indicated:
**1:00**
